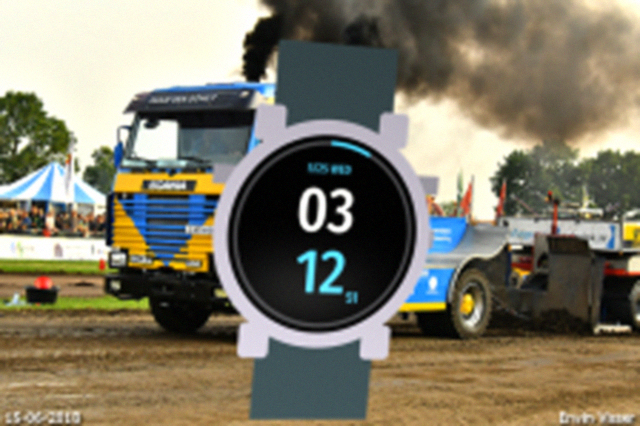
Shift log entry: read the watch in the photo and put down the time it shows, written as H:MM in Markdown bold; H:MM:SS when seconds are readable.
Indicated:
**3:12**
